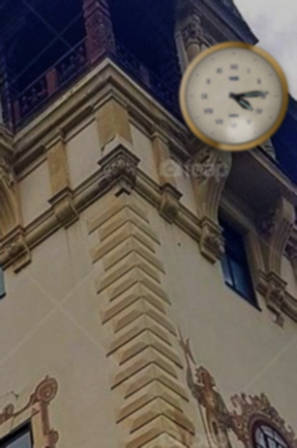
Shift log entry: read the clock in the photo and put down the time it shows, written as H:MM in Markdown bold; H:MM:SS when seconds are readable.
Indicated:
**4:14**
